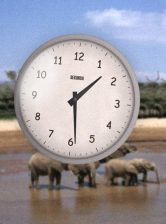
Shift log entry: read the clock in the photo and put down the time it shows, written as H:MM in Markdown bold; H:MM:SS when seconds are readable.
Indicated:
**1:29**
